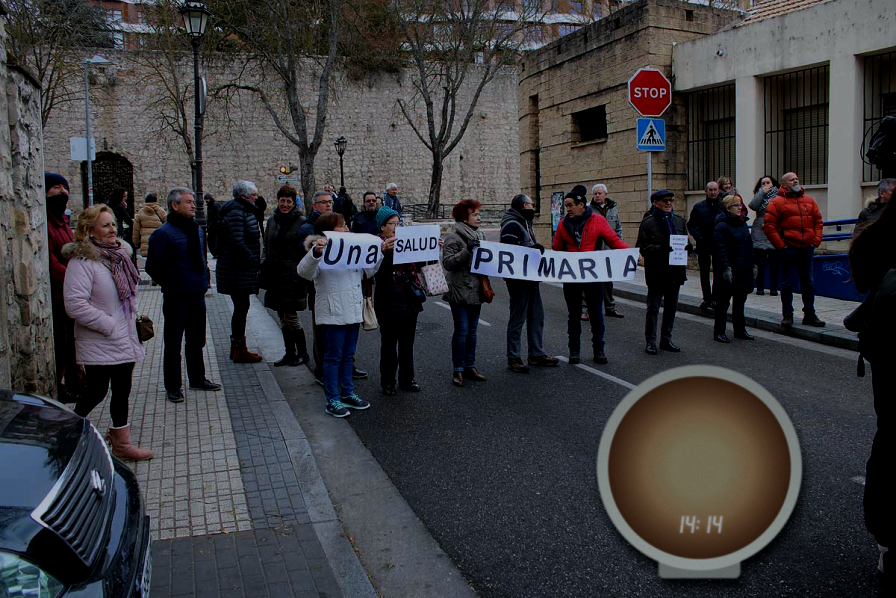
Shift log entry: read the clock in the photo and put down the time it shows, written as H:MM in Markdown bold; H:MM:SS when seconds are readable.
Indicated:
**14:14**
